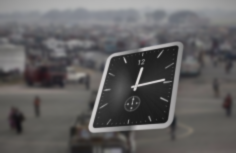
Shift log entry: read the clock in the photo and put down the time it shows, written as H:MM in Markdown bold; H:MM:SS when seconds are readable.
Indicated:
**12:14**
